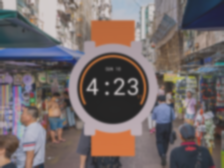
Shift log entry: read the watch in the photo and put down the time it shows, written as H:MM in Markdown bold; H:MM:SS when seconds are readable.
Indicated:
**4:23**
